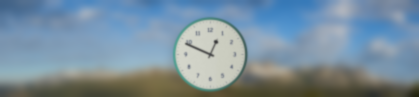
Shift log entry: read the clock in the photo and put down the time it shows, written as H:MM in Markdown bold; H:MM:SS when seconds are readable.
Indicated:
**12:49**
